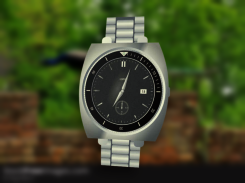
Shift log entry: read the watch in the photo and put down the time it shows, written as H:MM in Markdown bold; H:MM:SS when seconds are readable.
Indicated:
**7:03**
